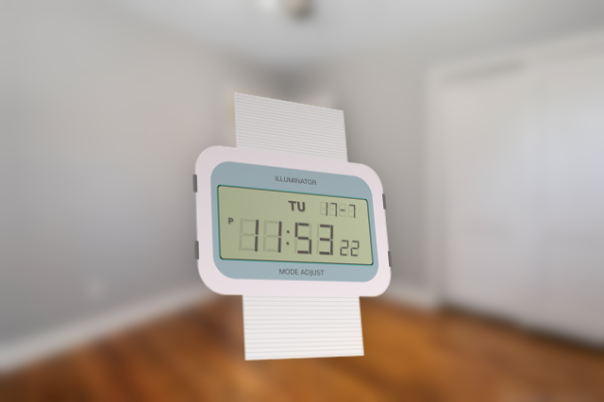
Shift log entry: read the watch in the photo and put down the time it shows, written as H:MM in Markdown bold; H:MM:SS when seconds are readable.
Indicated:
**11:53:22**
